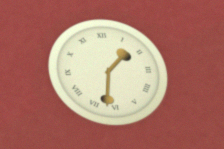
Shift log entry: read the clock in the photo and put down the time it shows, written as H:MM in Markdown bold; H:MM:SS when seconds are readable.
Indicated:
**1:32**
